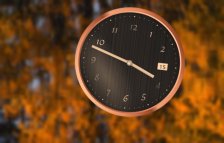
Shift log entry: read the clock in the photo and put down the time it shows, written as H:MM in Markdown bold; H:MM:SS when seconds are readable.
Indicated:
**3:48**
